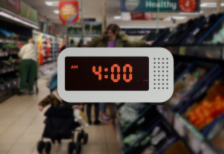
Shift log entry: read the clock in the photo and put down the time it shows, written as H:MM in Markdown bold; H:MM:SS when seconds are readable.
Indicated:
**4:00**
